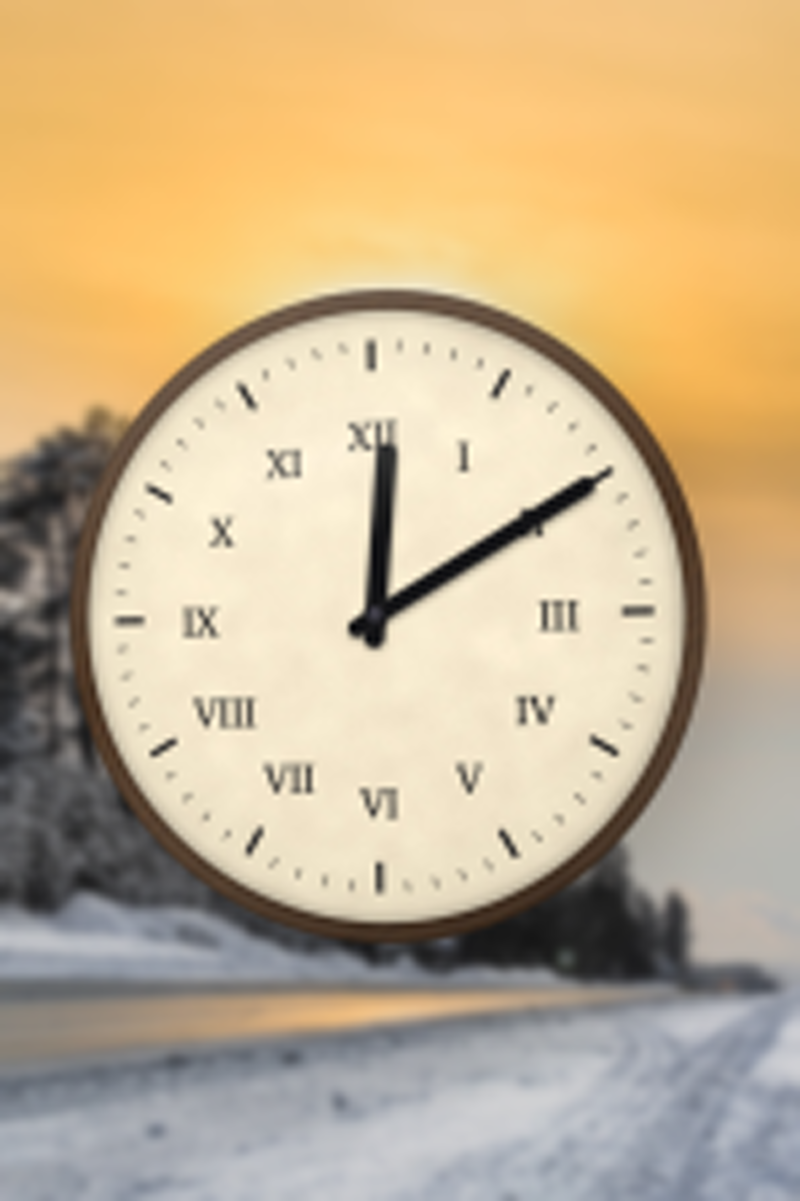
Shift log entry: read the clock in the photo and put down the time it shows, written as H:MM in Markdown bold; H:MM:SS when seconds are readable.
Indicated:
**12:10**
